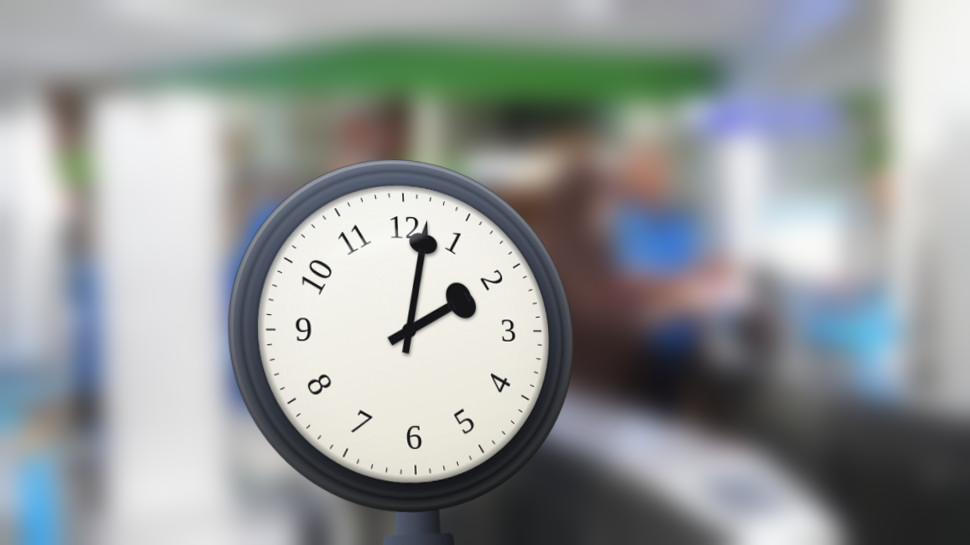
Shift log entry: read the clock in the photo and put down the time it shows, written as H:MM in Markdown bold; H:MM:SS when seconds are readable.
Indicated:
**2:02**
